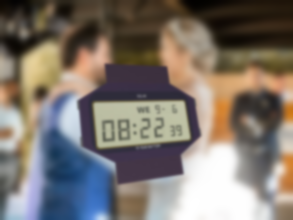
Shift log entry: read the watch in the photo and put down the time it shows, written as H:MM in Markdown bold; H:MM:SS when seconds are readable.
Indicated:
**8:22**
